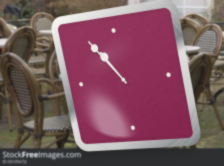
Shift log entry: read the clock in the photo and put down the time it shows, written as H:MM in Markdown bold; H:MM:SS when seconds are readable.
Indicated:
**10:54**
